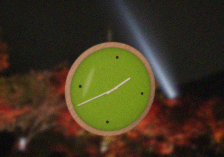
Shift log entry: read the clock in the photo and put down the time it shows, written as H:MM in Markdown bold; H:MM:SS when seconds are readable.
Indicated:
**1:40**
